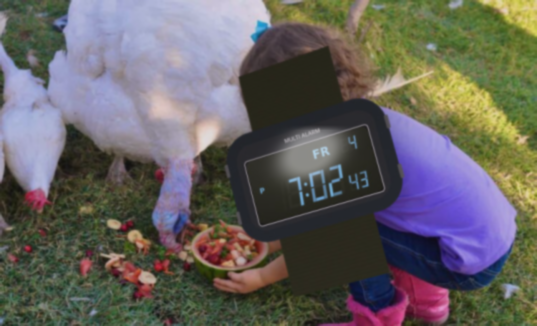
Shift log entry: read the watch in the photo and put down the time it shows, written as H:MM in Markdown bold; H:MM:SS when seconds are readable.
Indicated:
**7:02:43**
